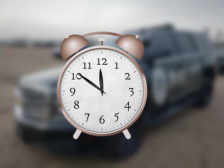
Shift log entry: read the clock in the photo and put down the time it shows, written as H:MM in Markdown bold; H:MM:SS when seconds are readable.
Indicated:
**11:51**
